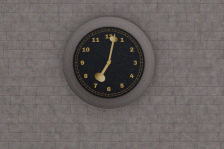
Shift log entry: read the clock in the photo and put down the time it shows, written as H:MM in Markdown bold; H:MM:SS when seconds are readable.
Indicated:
**7:02**
